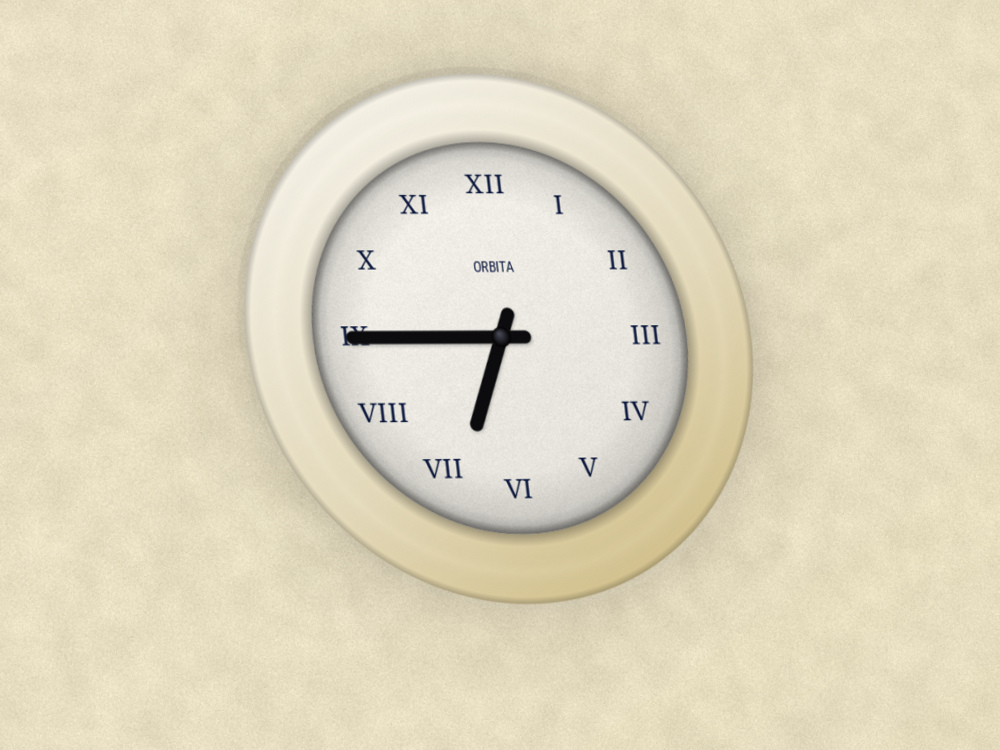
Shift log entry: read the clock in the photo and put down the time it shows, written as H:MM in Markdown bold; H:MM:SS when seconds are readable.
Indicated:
**6:45**
